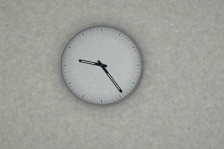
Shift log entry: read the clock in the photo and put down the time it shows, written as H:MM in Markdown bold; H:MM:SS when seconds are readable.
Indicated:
**9:24**
